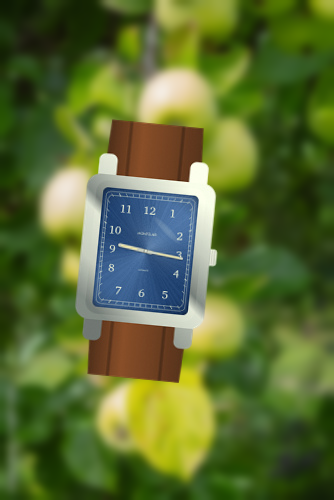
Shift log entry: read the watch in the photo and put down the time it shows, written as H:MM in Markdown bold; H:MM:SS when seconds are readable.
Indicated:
**9:16**
